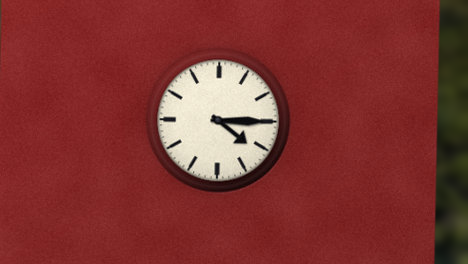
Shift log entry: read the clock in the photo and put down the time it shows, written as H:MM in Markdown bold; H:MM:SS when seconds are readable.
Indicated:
**4:15**
